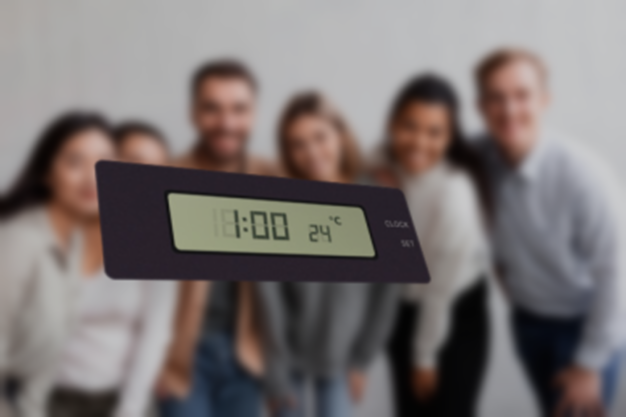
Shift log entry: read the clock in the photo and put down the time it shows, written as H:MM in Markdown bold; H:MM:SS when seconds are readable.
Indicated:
**1:00**
